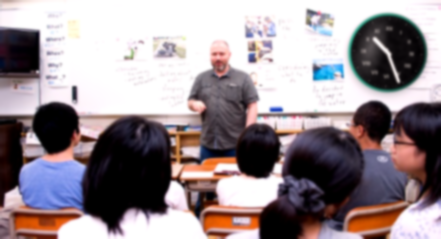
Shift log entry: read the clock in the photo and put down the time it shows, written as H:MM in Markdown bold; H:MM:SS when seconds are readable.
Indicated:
**10:26**
